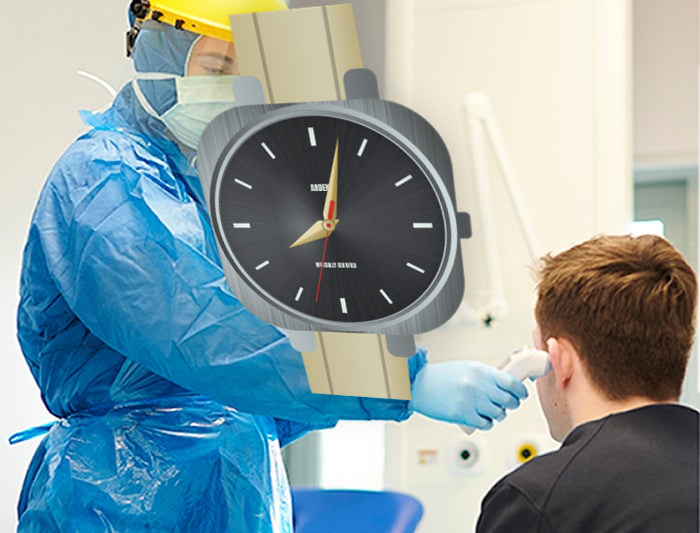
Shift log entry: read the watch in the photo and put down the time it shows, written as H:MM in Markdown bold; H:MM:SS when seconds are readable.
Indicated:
**8:02:33**
